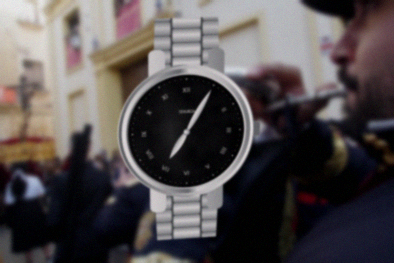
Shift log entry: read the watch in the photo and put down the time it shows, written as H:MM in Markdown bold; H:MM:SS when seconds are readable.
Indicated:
**7:05**
